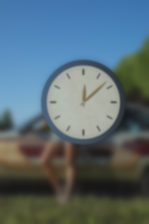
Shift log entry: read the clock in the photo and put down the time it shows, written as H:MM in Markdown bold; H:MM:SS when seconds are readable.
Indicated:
**12:08**
